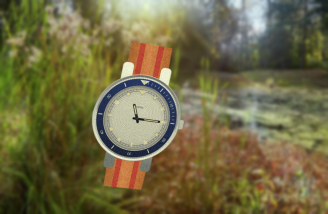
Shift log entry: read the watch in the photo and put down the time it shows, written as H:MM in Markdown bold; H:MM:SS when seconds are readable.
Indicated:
**11:15**
